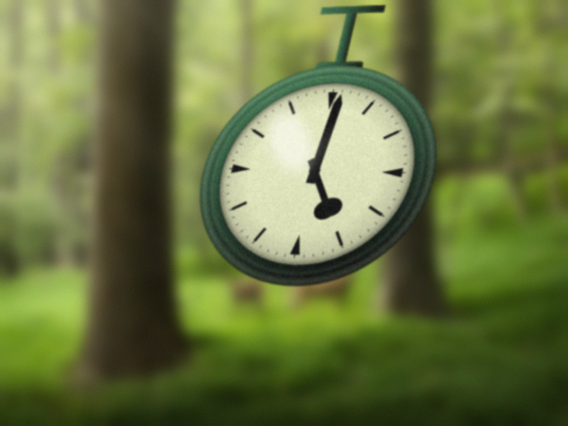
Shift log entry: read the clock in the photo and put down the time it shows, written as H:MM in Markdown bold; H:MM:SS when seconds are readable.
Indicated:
**5:01**
